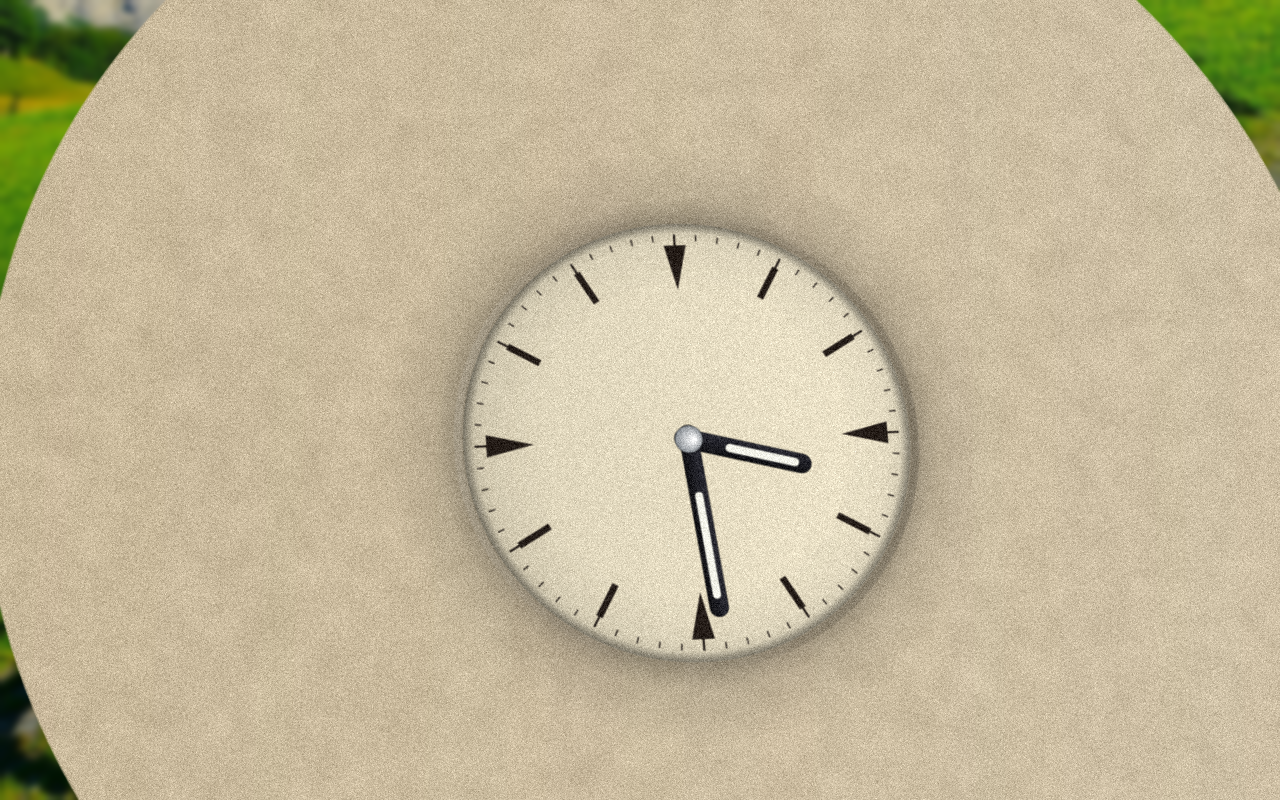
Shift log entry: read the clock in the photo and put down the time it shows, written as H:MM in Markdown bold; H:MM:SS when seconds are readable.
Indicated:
**3:29**
